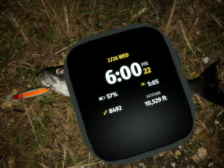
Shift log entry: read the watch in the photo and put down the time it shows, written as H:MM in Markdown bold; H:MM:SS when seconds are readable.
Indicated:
**6:00**
